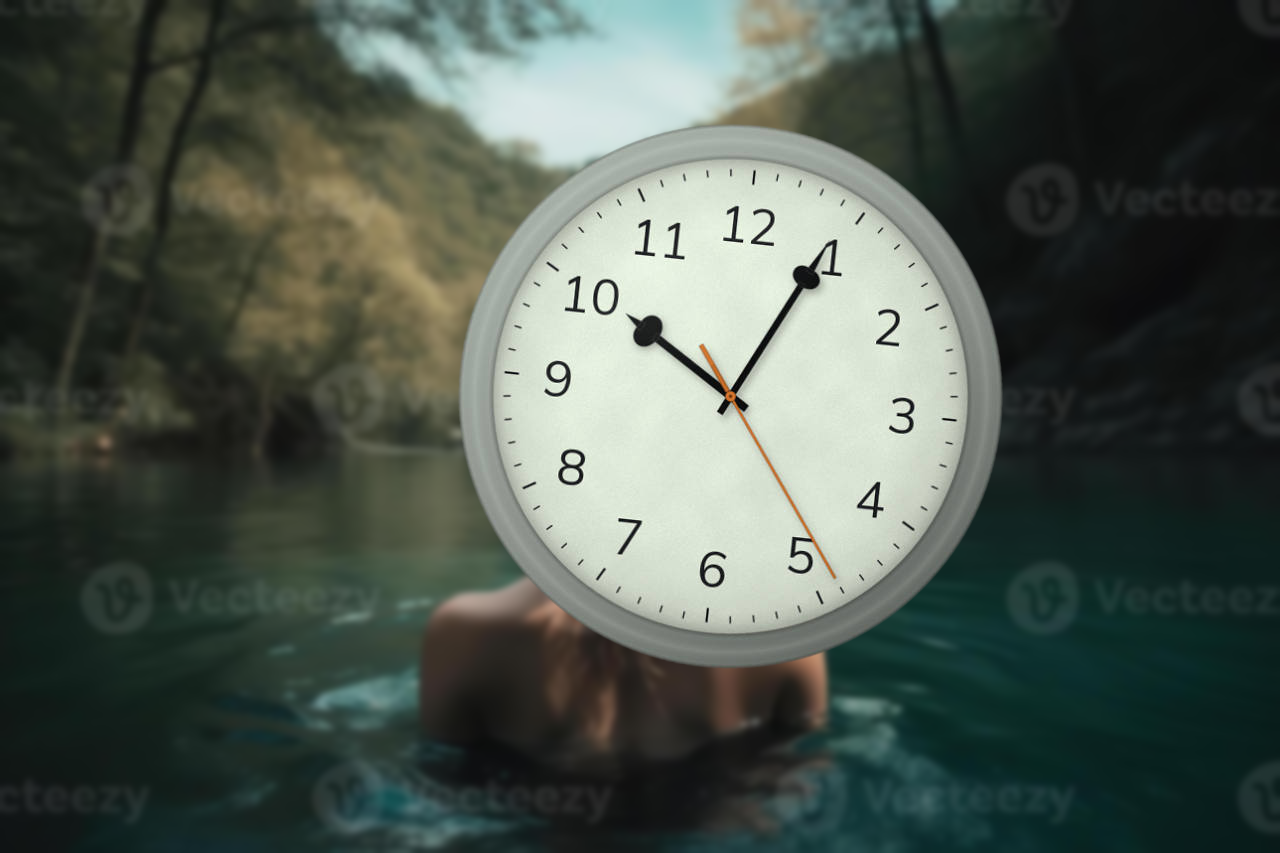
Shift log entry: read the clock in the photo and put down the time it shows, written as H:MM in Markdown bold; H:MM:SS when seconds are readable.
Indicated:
**10:04:24**
